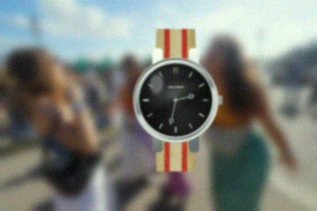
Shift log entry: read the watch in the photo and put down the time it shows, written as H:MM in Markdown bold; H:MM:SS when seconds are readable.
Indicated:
**2:32**
